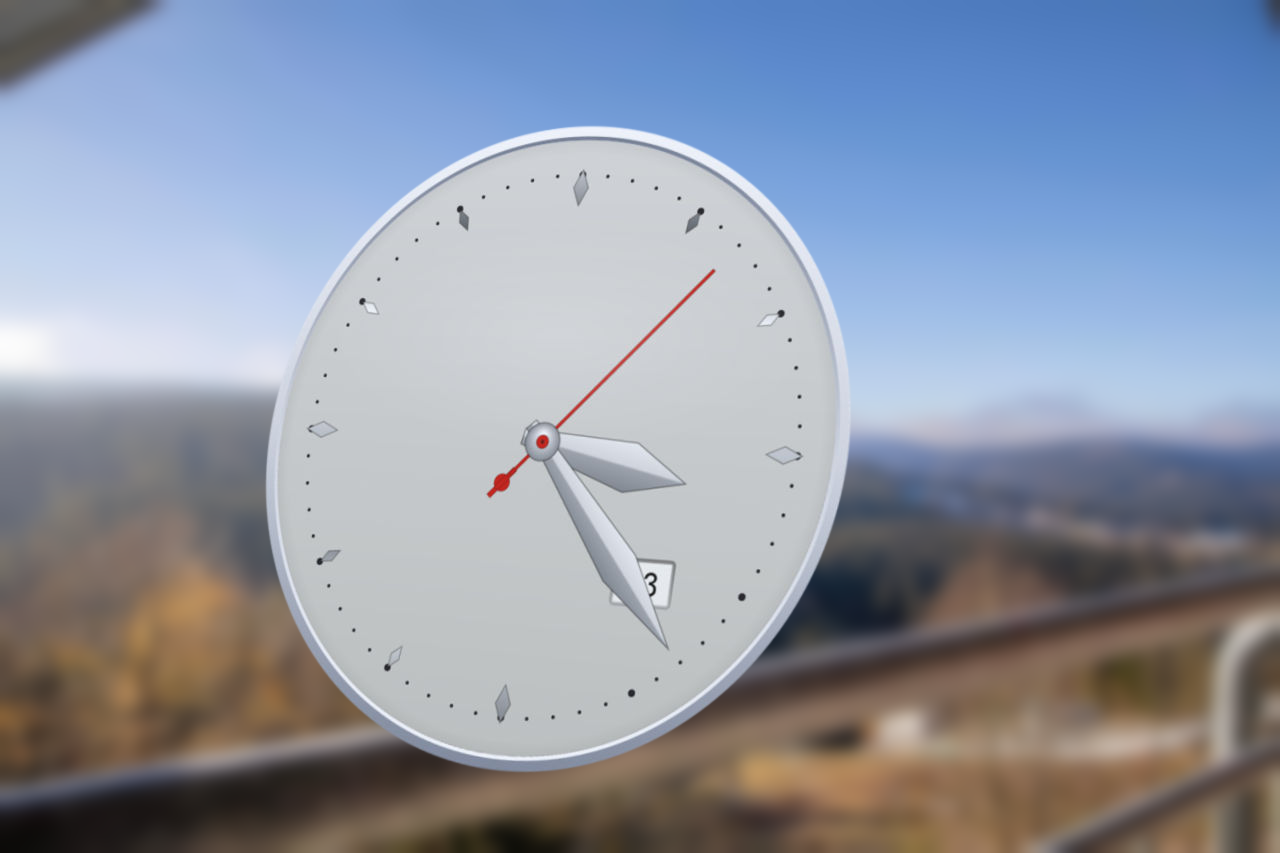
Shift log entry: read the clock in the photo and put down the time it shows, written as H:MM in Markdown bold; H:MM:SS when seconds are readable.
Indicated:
**3:23:07**
